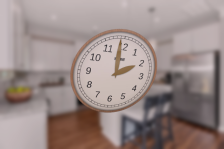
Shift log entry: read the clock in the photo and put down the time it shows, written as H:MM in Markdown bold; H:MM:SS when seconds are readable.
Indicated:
**1:59**
